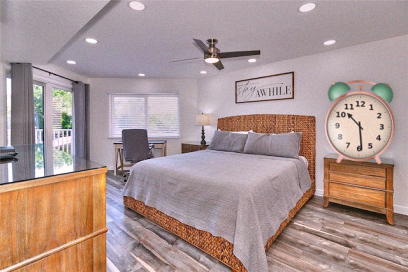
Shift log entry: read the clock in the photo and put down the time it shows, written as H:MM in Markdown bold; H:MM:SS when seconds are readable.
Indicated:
**10:29**
